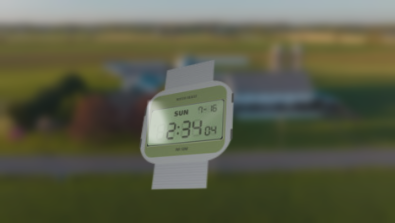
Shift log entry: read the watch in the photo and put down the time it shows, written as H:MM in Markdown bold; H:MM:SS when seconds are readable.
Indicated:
**2:34**
